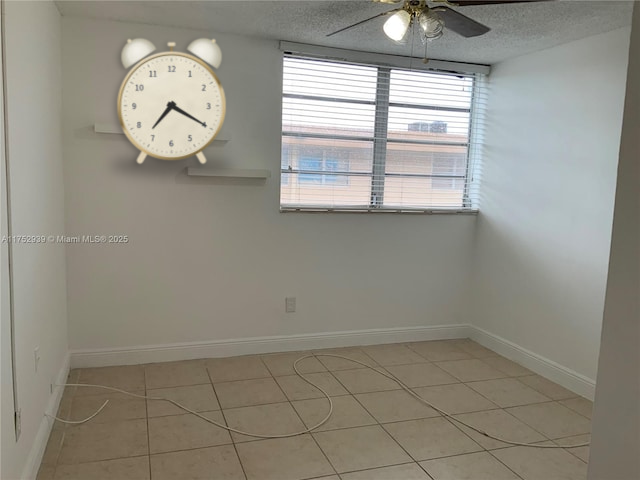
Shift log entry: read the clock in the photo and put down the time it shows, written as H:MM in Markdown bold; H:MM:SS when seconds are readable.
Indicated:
**7:20**
